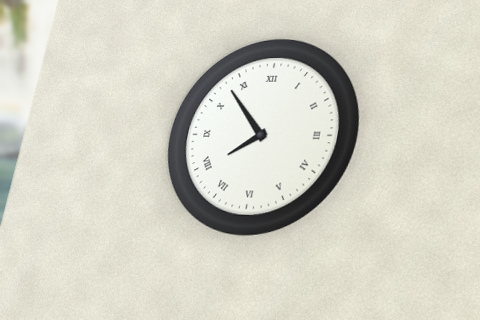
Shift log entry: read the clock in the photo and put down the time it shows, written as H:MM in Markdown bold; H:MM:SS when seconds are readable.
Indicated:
**7:53**
